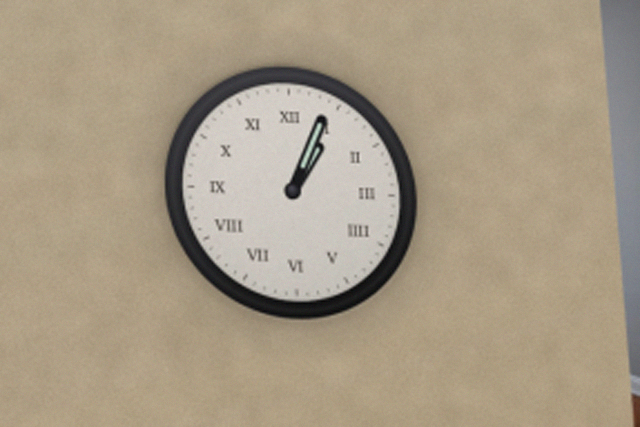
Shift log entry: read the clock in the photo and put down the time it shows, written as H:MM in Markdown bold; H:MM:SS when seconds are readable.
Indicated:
**1:04**
